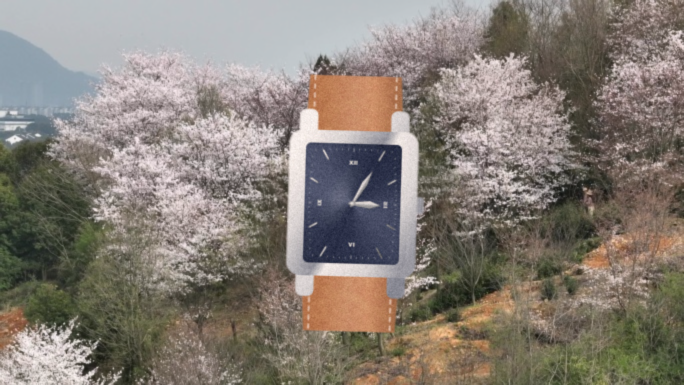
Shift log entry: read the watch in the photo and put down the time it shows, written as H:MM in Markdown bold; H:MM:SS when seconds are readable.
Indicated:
**3:05**
